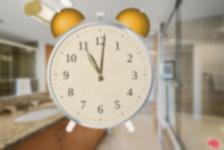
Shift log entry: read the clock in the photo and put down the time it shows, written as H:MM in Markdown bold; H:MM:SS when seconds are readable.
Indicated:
**11:01**
